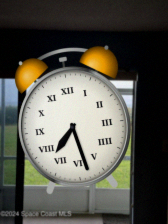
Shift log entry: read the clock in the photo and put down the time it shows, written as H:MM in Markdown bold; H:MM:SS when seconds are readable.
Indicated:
**7:28**
